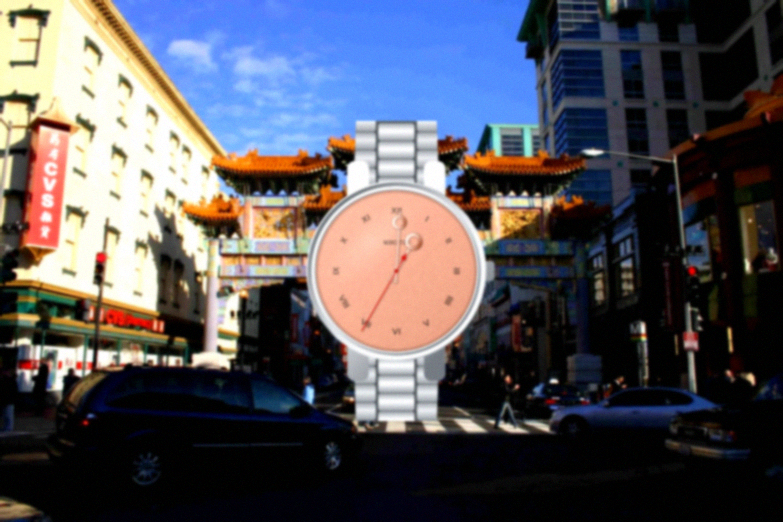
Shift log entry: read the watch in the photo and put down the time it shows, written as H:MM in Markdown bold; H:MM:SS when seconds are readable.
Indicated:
**1:00:35**
